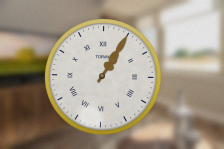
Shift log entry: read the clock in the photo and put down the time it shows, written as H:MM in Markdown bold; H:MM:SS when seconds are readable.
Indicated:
**1:05**
